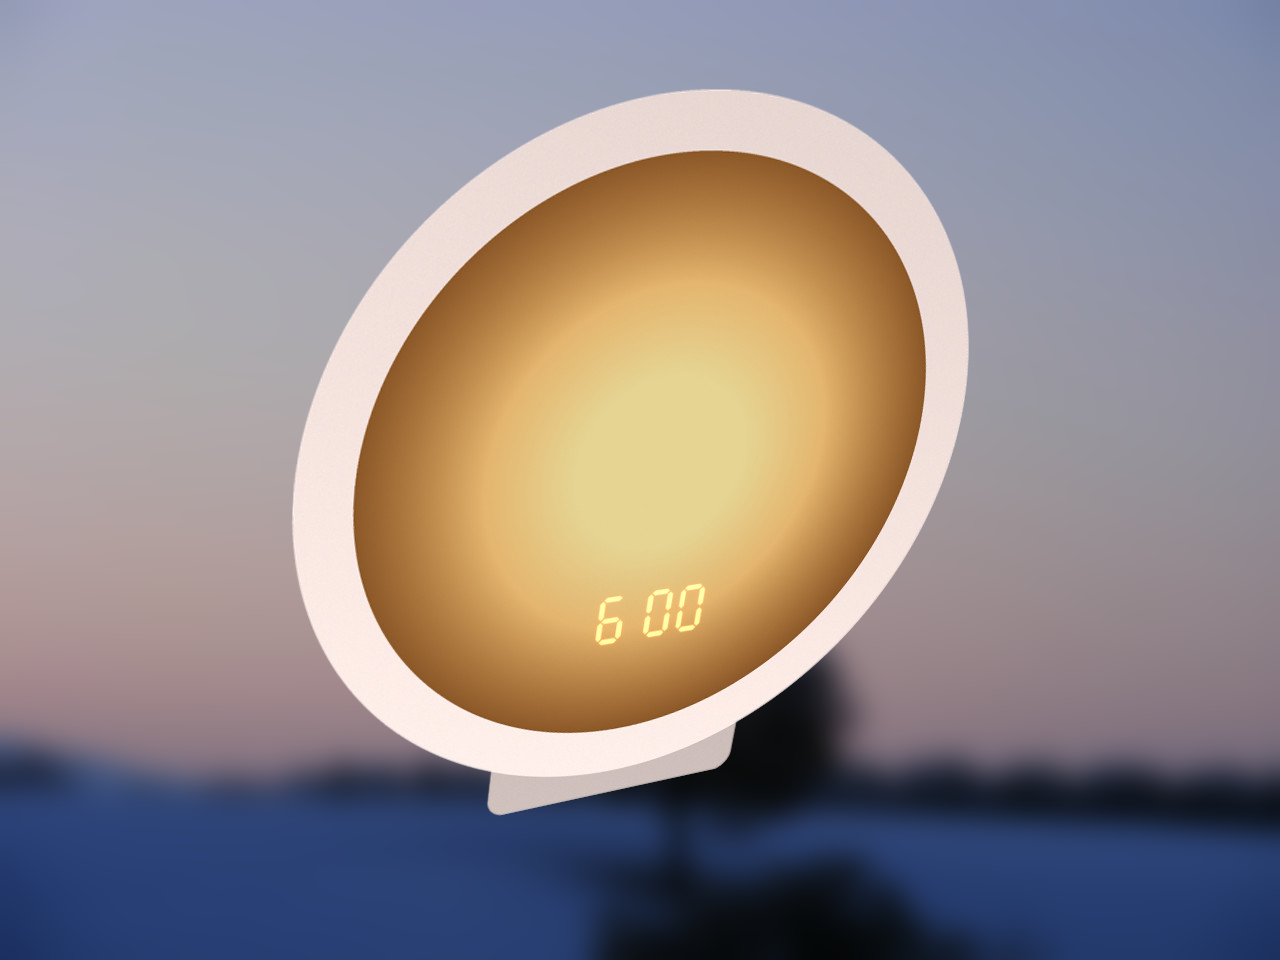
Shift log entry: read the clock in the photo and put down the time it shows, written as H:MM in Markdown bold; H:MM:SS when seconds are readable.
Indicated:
**6:00**
